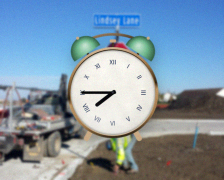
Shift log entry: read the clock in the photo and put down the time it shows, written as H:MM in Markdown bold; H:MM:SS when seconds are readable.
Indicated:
**7:45**
